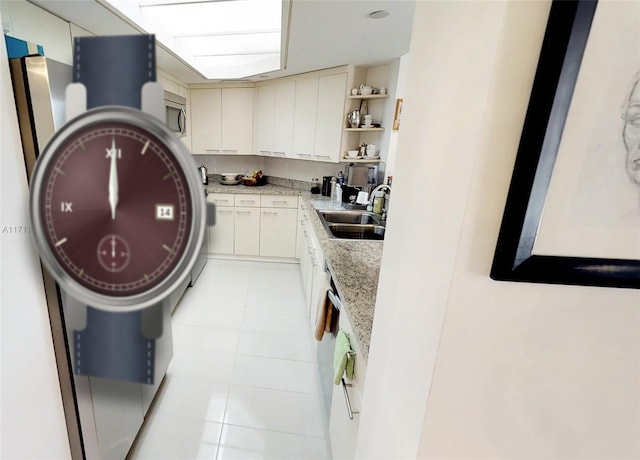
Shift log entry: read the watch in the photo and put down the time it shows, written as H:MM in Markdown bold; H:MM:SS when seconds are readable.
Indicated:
**12:00**
